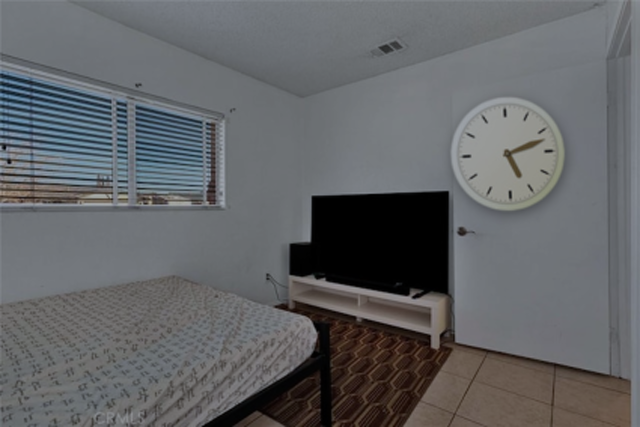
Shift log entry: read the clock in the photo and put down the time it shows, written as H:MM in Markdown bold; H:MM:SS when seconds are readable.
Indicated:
**5:12**
